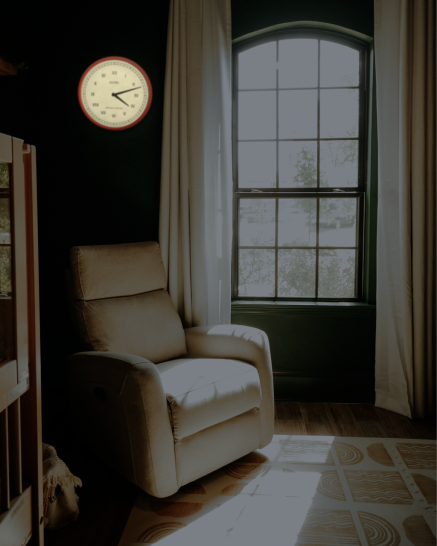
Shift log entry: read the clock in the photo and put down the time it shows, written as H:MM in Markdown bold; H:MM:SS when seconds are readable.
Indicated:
**4:12**
